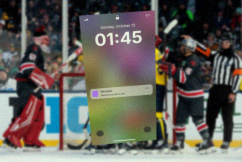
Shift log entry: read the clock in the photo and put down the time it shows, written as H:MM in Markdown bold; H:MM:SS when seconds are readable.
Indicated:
**1:45**
